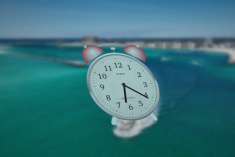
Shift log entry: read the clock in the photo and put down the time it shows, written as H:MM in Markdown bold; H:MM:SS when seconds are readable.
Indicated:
**6:21**
